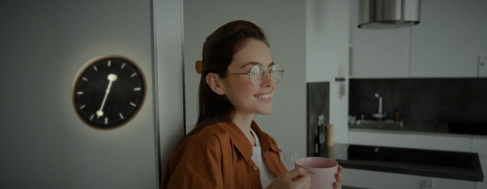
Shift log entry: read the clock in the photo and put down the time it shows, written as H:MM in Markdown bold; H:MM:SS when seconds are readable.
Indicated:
**12:33**
